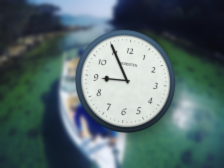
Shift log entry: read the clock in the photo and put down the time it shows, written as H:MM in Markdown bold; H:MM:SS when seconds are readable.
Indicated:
**8:55**
